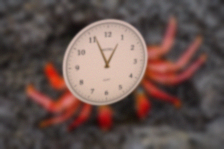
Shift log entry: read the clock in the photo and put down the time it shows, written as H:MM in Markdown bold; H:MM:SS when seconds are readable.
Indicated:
**12:56**
